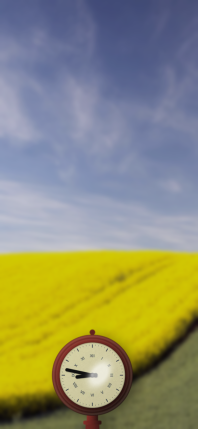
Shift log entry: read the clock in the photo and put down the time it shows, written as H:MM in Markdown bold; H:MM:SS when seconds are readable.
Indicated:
**8:47**
